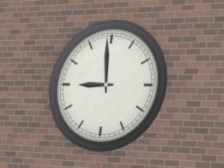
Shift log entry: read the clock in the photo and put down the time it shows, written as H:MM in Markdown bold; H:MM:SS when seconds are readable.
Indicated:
**8:59**
